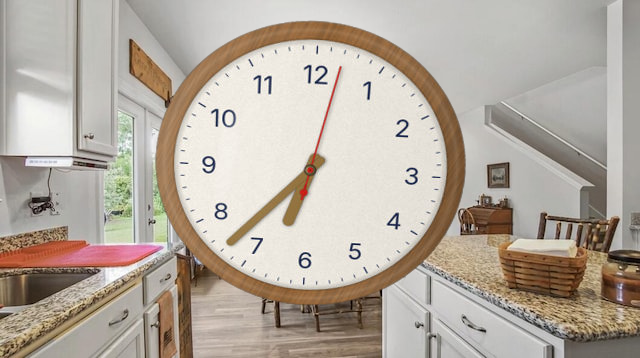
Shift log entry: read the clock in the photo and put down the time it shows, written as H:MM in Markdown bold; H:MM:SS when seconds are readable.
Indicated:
**6:37:02**
